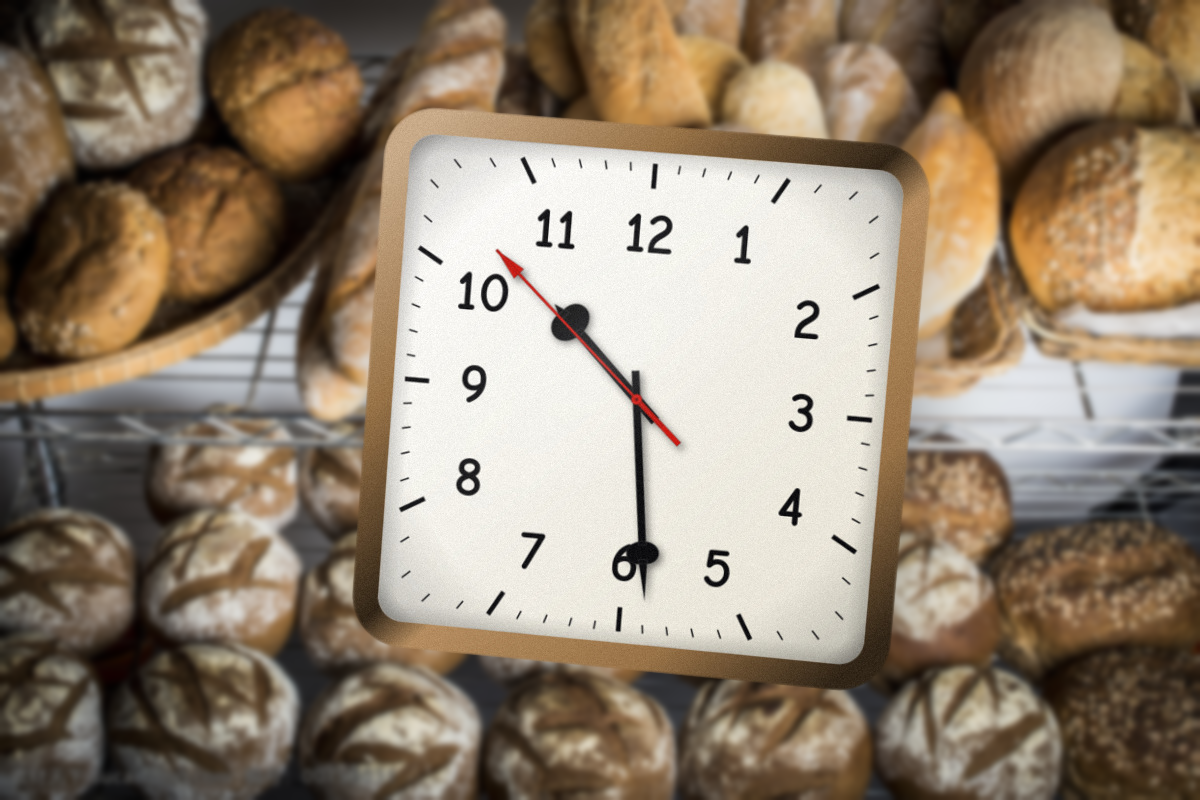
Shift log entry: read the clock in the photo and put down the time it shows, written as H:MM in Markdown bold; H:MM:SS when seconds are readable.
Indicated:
**10:28:52**
